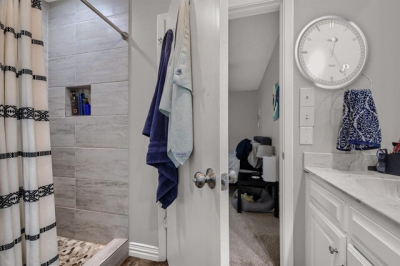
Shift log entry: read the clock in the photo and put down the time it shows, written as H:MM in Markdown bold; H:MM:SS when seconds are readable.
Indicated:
**12:25**
